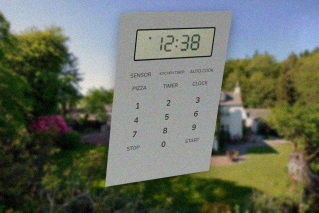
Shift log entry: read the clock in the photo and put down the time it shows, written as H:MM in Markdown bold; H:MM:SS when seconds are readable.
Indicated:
**12:38**
